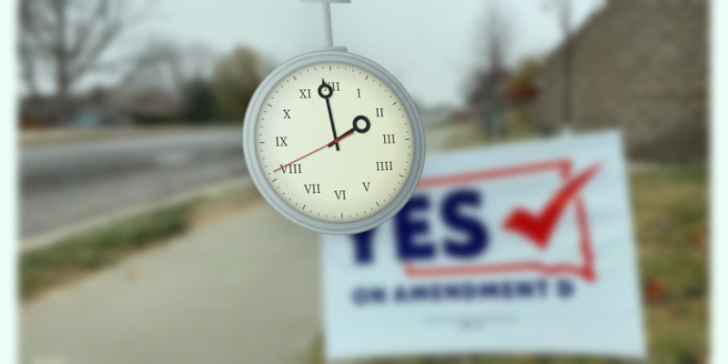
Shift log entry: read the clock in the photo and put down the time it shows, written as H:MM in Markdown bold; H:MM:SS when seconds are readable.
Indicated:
**1:58:41**
